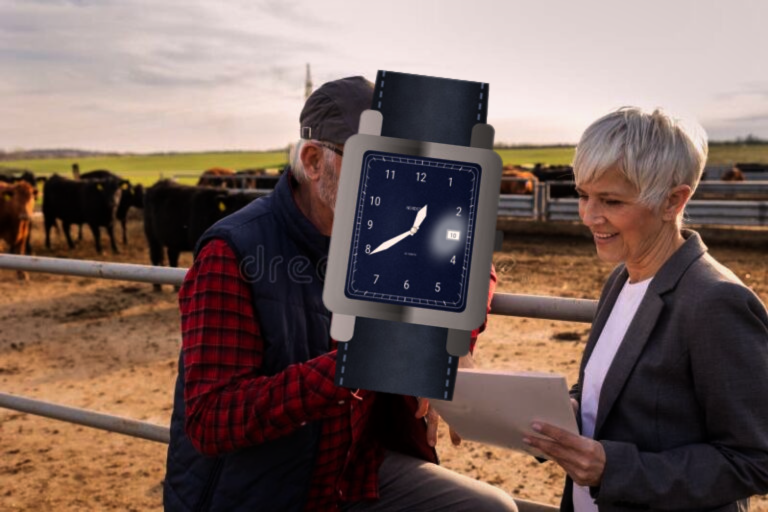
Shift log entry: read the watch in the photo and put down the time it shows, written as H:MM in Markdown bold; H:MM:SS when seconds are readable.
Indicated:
**12:39**
